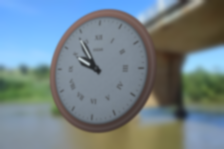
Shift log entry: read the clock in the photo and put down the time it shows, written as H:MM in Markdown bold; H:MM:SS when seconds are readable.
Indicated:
**9:54**
